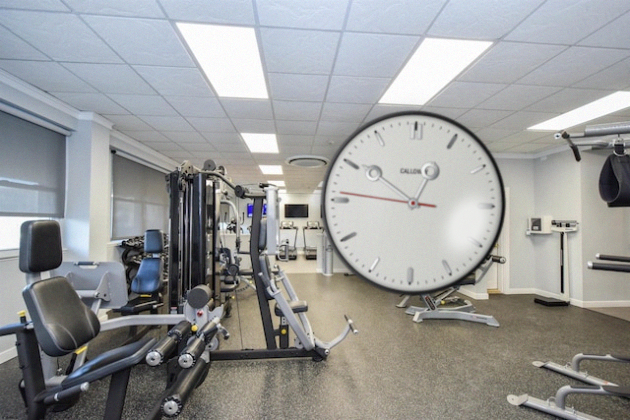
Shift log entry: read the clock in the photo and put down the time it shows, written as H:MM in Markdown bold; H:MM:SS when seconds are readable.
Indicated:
**12:50:46**
